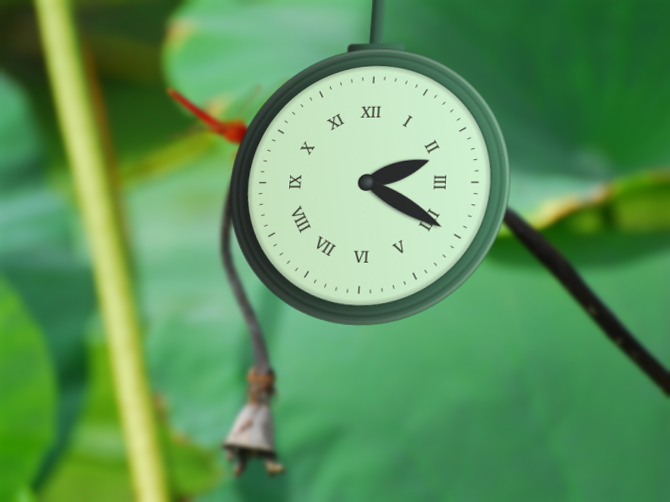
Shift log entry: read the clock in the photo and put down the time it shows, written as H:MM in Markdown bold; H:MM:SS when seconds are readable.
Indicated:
**2:20**
